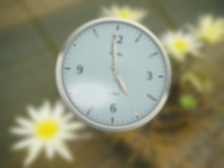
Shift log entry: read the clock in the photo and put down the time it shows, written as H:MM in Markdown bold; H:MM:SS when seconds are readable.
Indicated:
**4:59**
